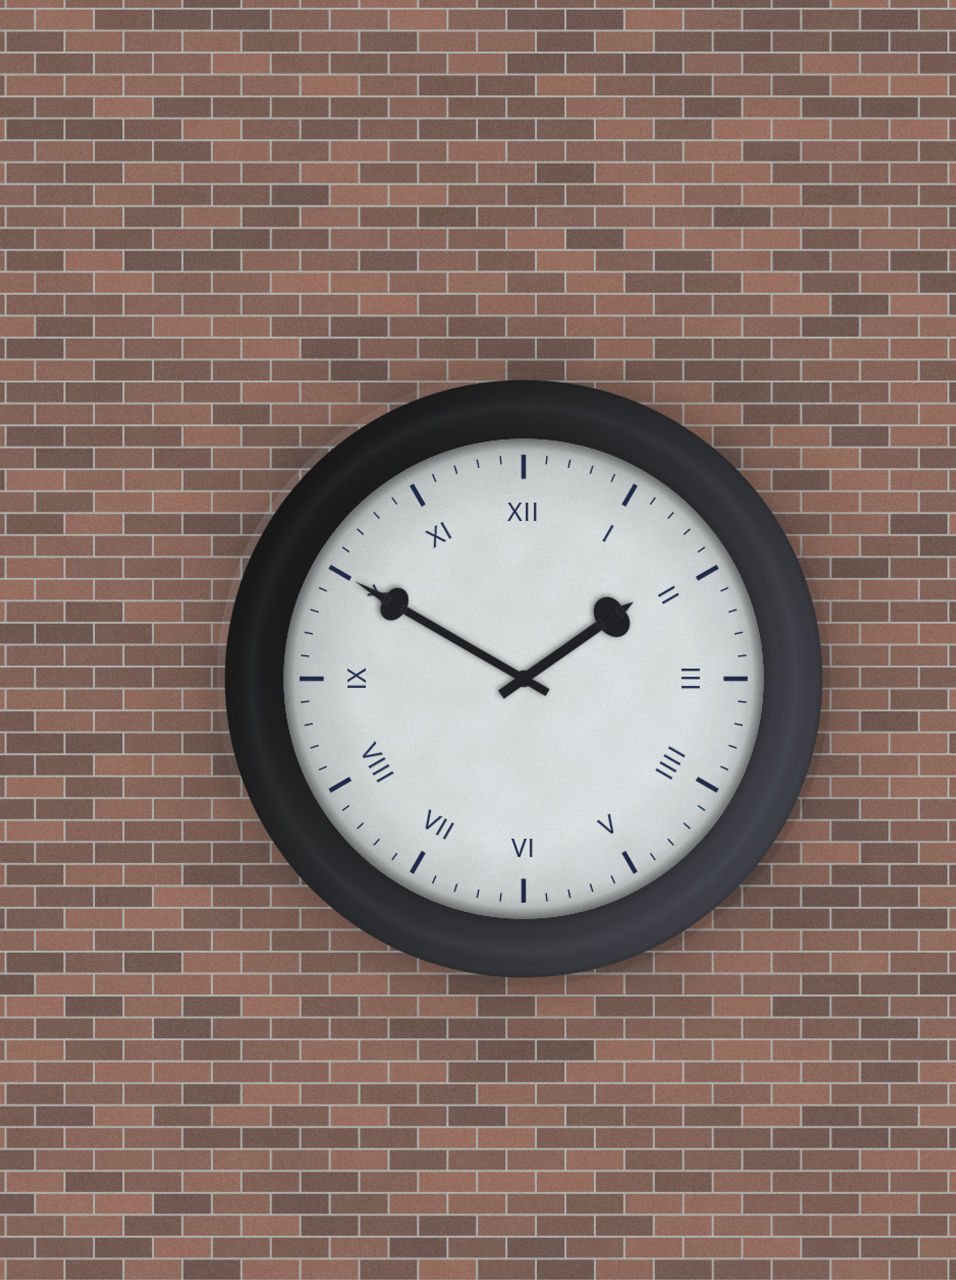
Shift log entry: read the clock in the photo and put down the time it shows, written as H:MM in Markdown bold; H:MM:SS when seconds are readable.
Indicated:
**1:50**
